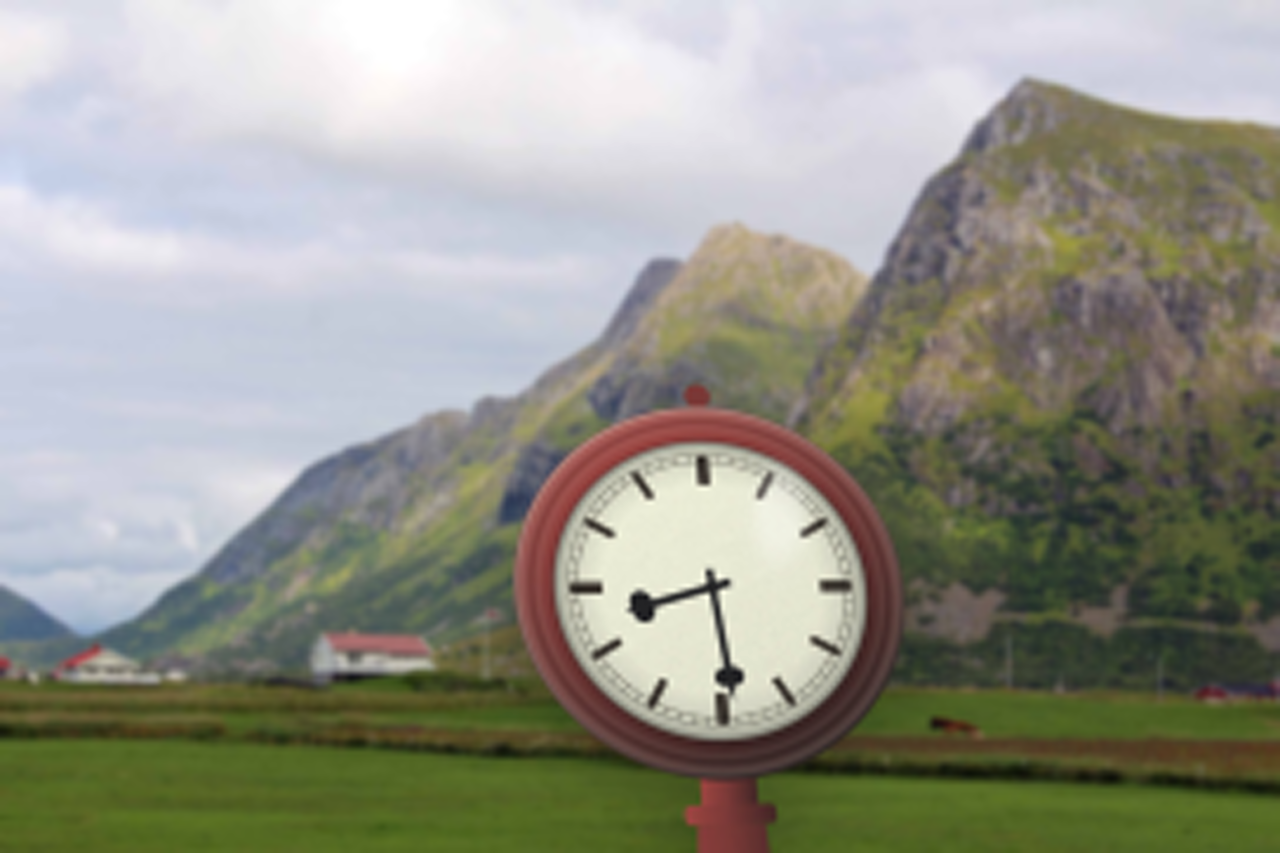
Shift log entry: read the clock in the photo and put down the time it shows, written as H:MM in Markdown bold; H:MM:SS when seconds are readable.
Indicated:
**8:29**
